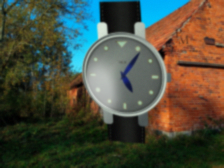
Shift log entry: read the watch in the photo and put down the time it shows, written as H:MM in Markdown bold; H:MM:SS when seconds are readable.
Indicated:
**5:06**
